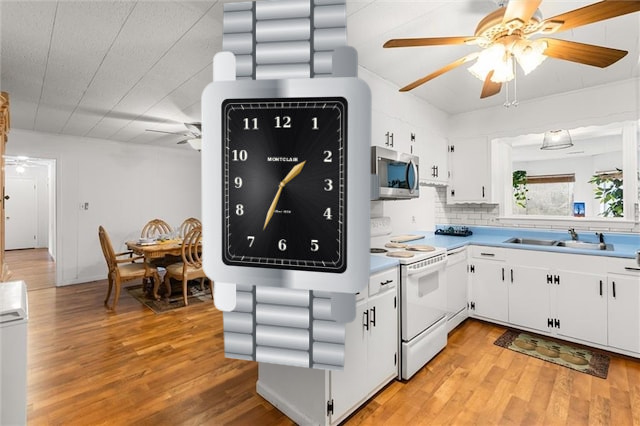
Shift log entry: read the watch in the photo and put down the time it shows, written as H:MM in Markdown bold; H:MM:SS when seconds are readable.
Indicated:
**1:34**
